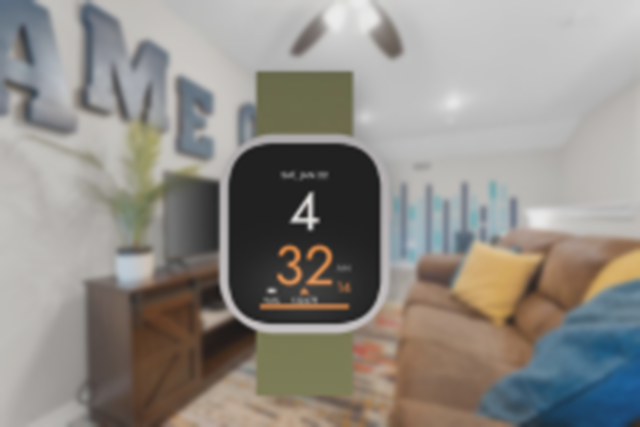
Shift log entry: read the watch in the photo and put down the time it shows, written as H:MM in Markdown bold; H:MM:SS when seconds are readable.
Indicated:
**4:32**
